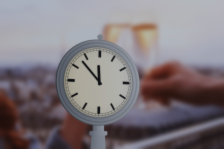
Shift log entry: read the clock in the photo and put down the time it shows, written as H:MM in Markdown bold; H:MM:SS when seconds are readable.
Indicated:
**11:53**
